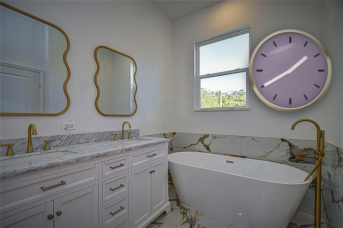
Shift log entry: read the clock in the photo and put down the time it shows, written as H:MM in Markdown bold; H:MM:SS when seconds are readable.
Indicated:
**1:40**
